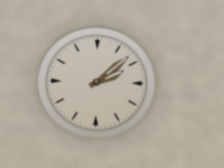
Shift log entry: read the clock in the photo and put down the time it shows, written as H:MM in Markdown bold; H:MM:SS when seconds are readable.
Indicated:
**2:08**
